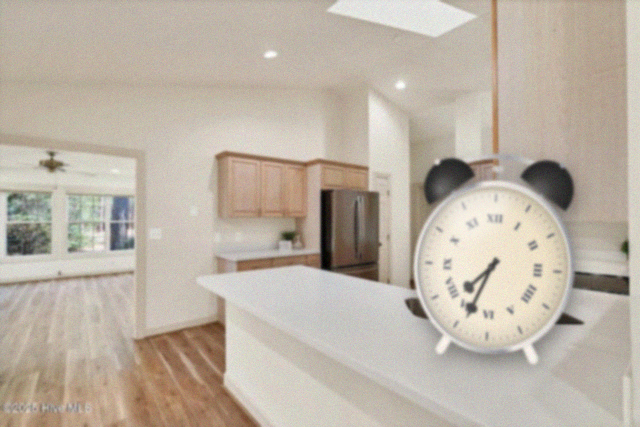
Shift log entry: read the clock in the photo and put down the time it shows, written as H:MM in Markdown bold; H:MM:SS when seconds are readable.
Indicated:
**7:34**
